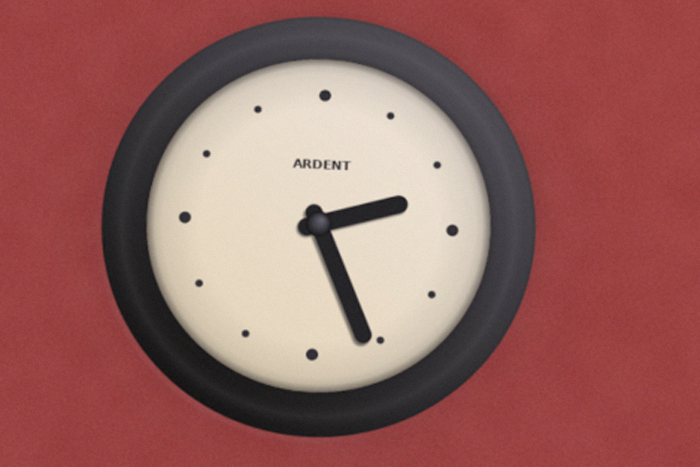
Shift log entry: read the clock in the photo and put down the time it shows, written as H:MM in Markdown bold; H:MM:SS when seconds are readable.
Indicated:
**2:26**
